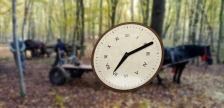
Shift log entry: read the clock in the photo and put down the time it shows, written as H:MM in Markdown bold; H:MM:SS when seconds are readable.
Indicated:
**7:11**
